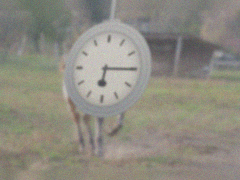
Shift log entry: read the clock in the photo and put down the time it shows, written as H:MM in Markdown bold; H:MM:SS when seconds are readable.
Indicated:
**6:15**
